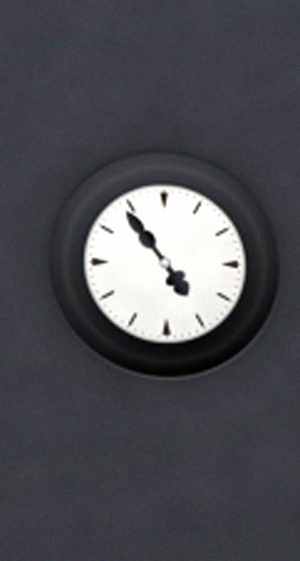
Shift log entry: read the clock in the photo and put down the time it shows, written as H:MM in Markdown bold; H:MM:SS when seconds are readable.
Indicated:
**4:54**
